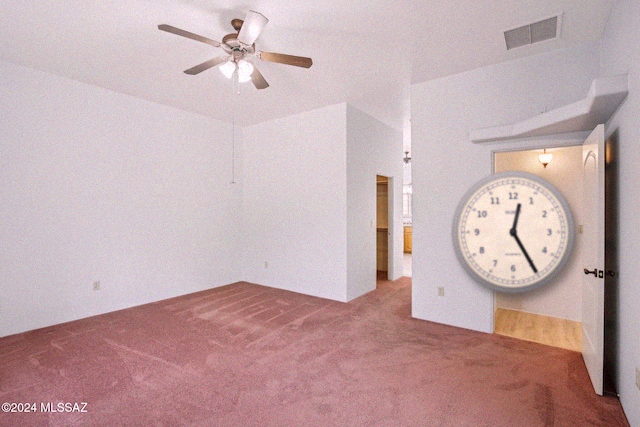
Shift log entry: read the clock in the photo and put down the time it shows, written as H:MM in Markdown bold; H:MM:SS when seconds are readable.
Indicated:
**12:25**
